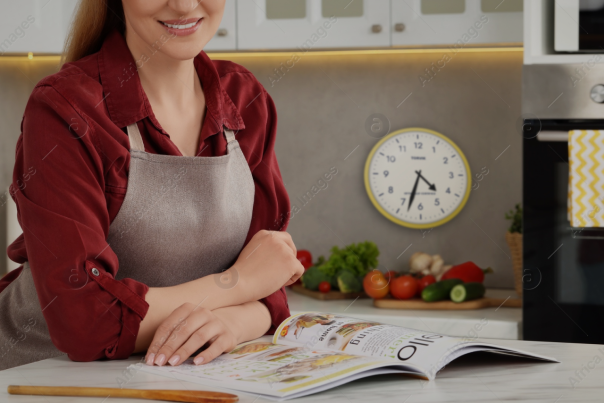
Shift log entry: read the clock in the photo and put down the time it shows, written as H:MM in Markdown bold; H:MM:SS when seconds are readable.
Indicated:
**4:33**
